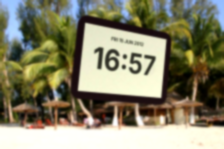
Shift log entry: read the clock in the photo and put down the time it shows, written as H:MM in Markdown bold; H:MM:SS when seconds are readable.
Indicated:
**16:57**
